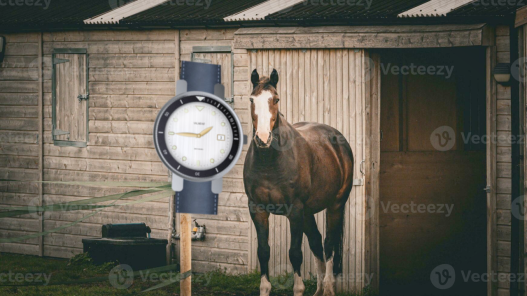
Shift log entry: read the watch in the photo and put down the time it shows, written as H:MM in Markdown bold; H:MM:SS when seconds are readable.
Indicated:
**1:45**
